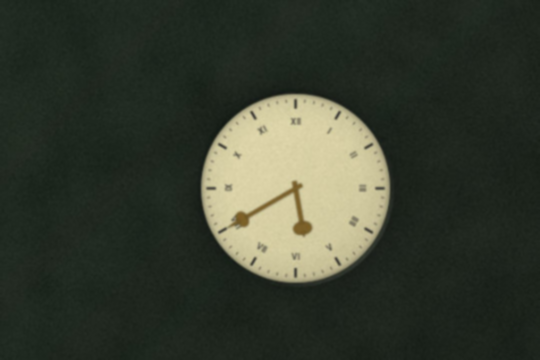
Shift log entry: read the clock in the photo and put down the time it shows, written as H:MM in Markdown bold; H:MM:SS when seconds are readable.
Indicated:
**5:40**
